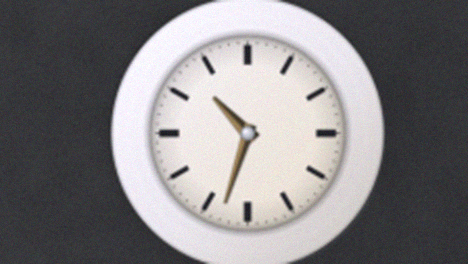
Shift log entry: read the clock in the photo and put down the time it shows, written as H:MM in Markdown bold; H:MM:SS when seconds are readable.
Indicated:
**10:33**
